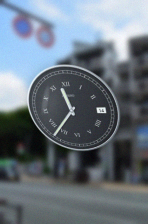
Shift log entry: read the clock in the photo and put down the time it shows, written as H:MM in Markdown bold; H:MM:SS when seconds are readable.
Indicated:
**11:37**
